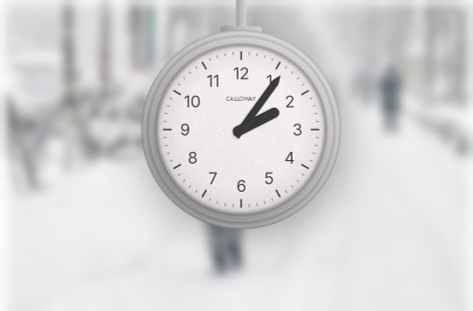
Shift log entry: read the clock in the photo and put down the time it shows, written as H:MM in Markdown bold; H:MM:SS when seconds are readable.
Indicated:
**2:06**
